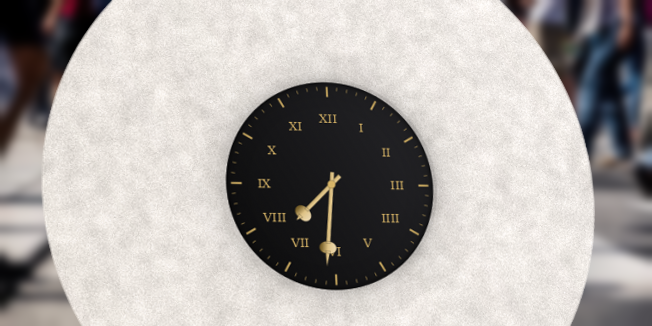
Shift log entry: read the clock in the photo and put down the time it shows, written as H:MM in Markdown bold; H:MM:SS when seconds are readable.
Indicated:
**7:31**
